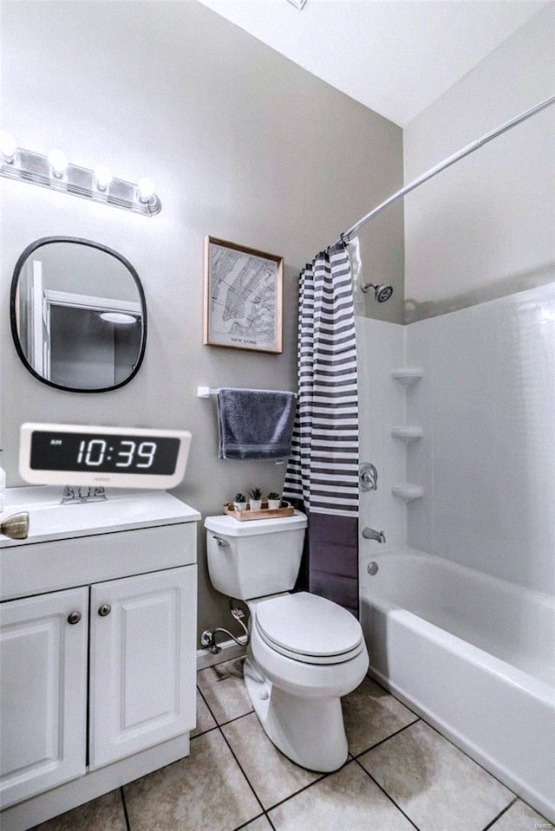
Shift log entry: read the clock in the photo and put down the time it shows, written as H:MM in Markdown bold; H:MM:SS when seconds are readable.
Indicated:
**10:39**
